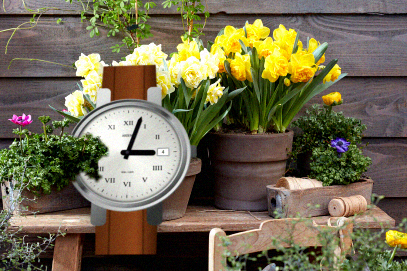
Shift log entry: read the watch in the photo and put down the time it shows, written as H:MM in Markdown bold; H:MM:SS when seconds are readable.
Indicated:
**3:03**
